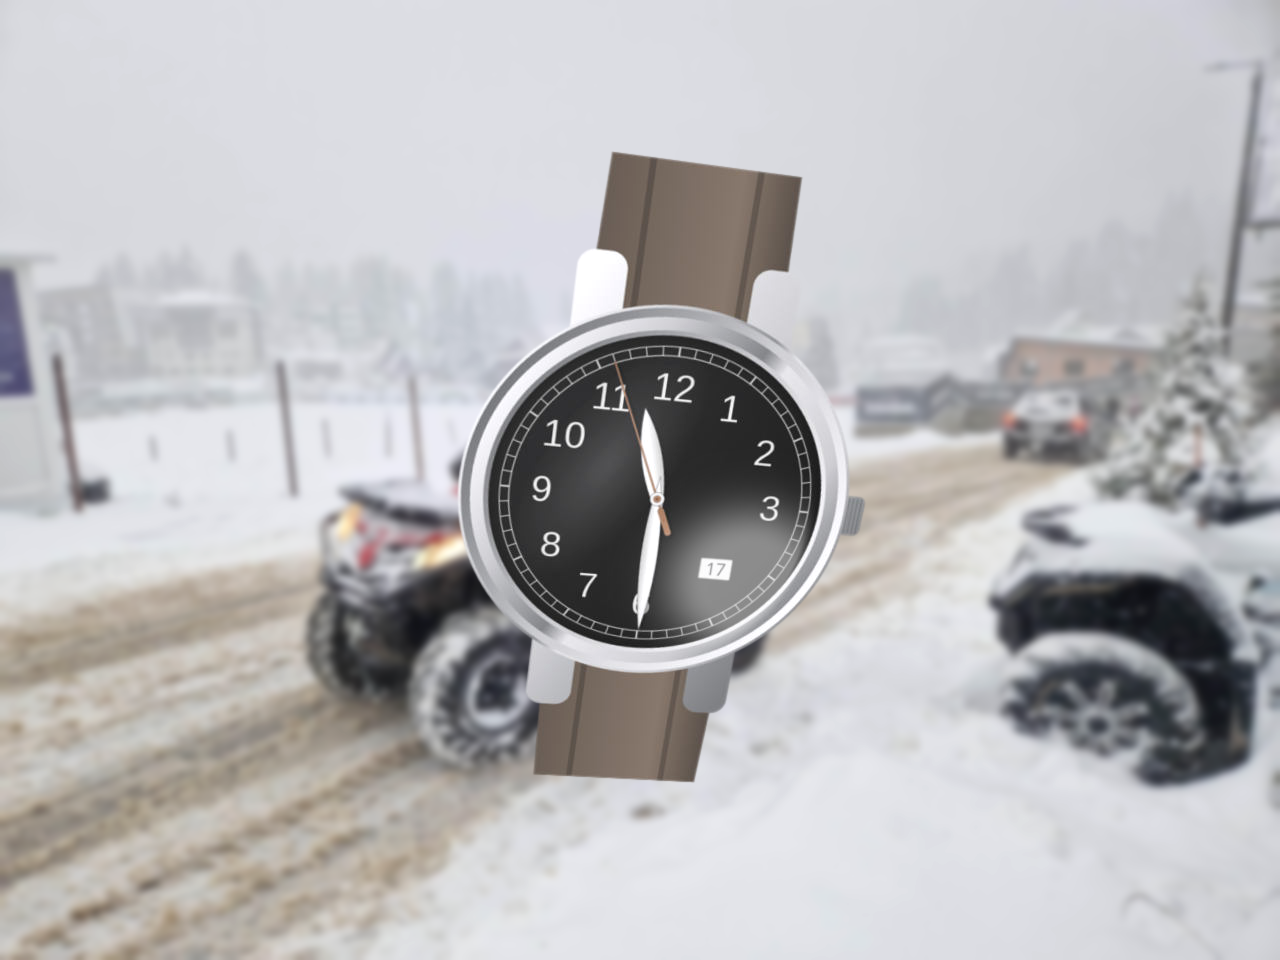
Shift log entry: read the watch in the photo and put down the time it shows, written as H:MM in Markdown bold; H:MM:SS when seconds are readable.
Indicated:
**11:29:56**
